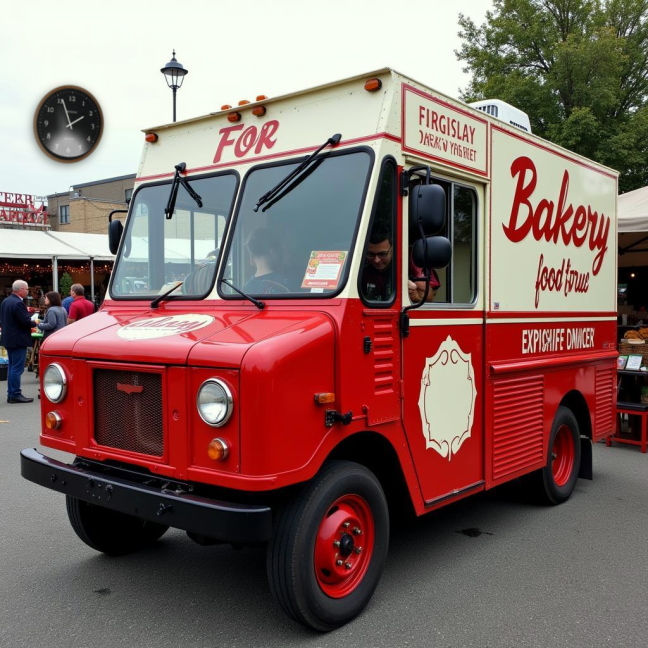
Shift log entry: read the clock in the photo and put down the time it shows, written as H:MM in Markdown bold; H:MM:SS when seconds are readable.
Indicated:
**1:56**
